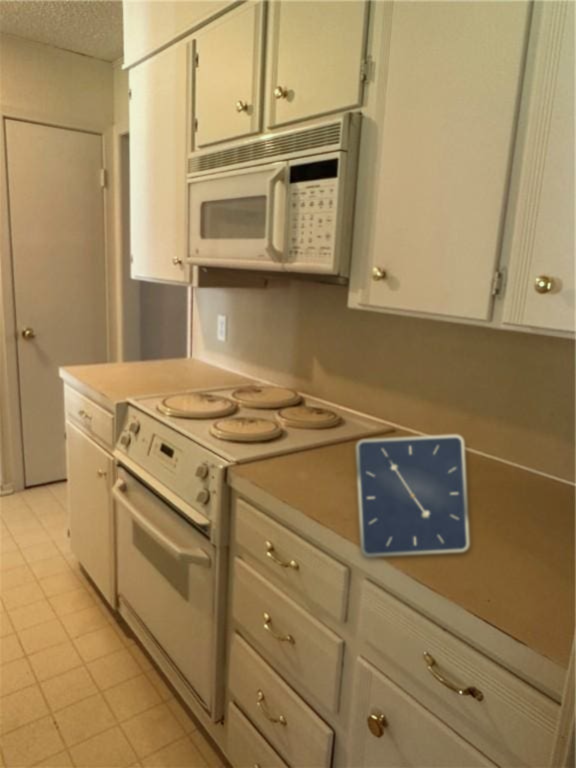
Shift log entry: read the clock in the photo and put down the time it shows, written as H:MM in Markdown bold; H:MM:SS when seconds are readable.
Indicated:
**4:55**
